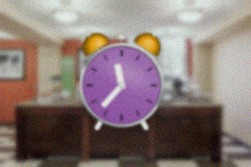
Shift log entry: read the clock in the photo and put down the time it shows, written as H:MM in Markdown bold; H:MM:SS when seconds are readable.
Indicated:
**11:37**
